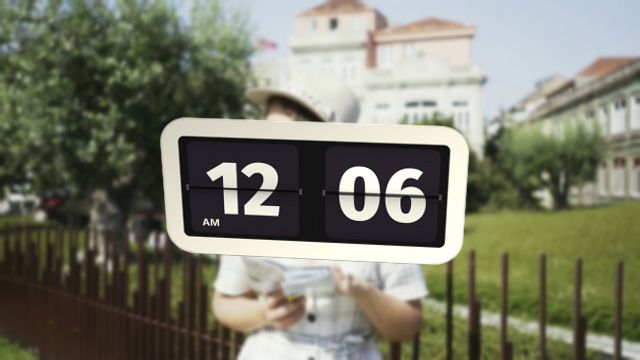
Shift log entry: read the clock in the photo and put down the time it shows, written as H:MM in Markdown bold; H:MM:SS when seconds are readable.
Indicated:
**12:06**
